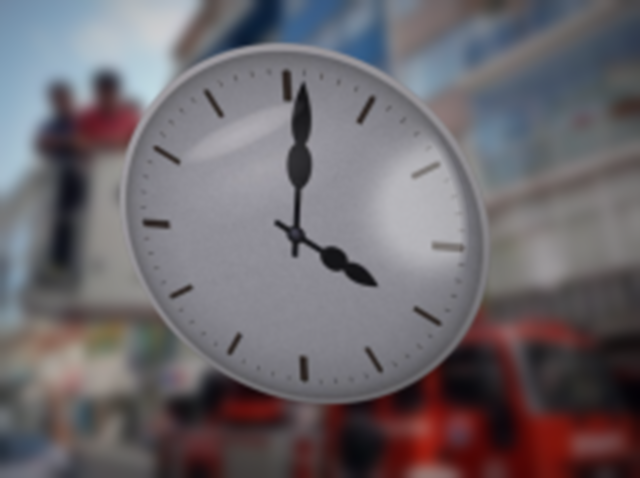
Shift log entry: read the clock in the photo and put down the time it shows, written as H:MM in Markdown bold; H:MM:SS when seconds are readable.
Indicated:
**4:01**
